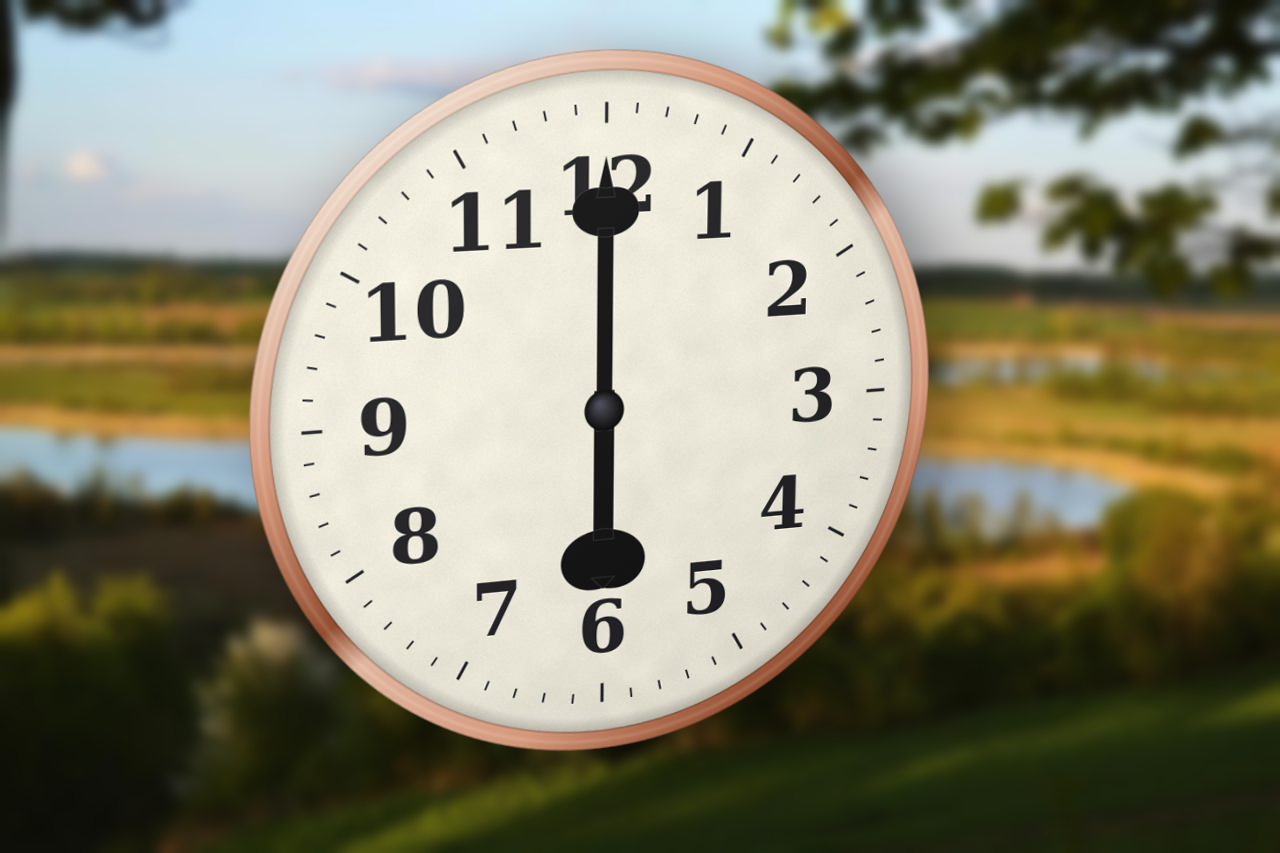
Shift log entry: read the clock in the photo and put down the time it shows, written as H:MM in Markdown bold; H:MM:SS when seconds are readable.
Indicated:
**6:00**
